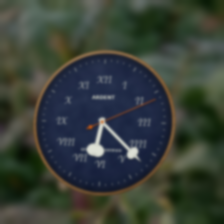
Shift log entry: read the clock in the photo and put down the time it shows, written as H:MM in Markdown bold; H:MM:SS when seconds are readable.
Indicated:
**6:22:11**
